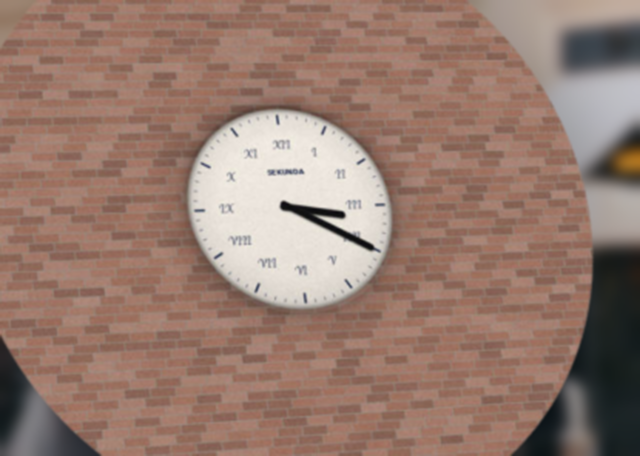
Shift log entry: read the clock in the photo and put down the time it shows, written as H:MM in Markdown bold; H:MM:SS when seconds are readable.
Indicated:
**3:20**
